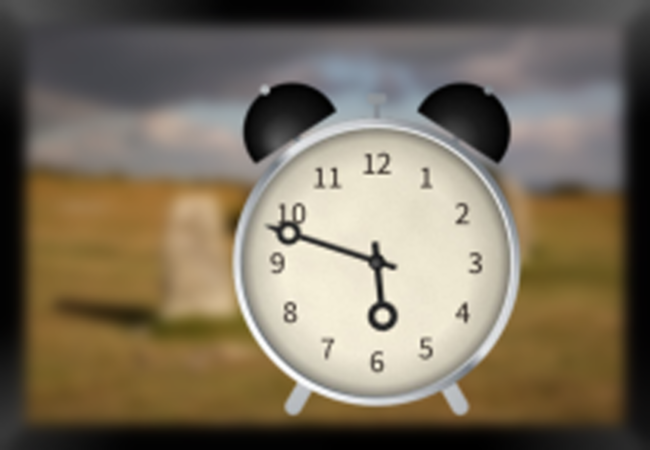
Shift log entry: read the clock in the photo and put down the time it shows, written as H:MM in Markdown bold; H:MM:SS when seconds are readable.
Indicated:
**5:48**
